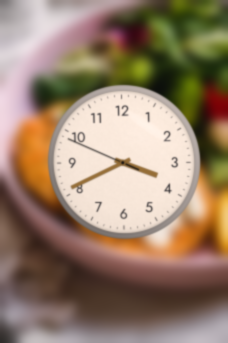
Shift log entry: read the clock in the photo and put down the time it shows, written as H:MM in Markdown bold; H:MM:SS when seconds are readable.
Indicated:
**3:40:49**
